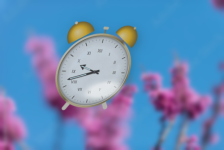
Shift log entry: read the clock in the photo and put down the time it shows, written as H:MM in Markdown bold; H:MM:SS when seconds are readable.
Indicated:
**9:42**
